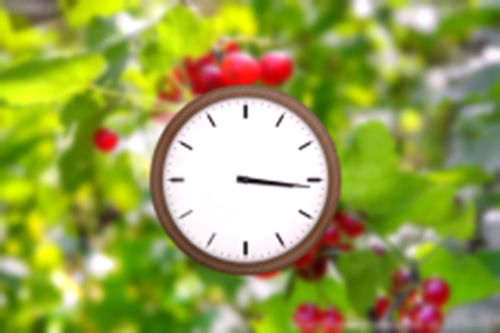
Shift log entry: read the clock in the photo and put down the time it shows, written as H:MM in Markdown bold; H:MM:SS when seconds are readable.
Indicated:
**3:16**
